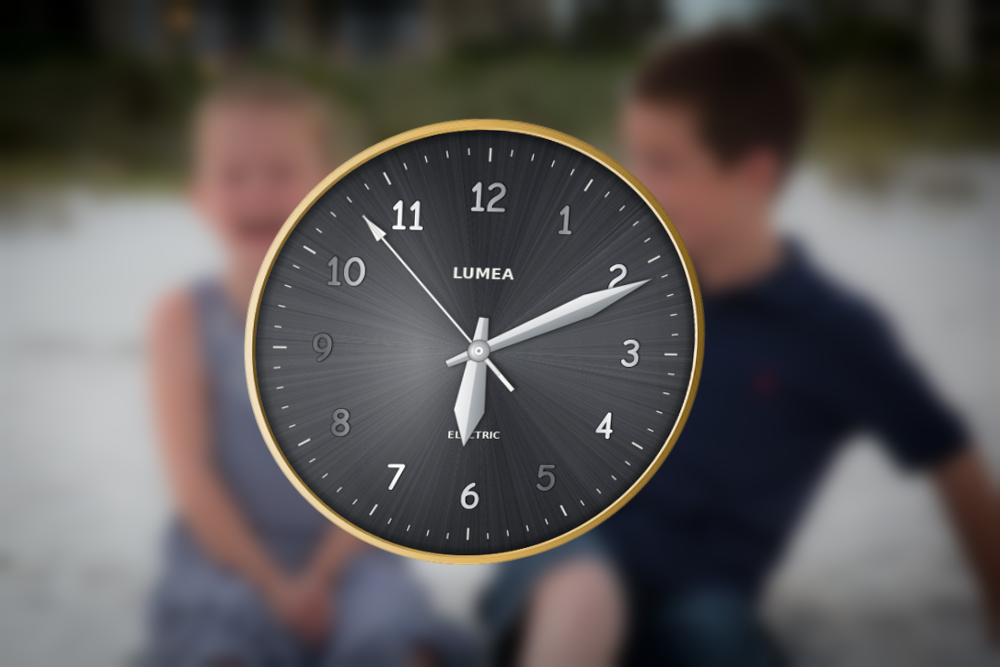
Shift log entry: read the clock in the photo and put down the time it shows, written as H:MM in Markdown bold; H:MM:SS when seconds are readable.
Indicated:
**6:10:53**
